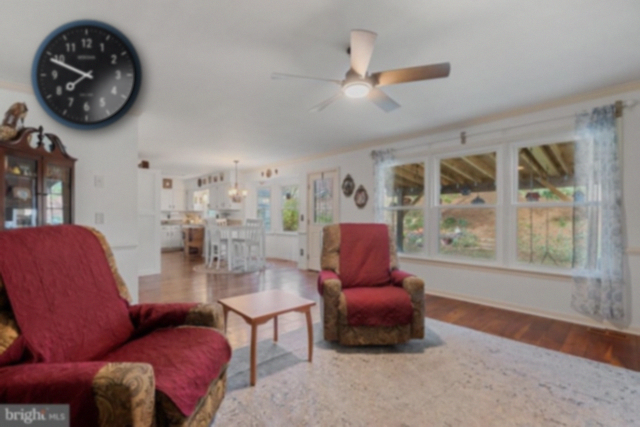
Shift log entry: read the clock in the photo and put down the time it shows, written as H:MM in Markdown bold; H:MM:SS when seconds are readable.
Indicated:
**7:49**
